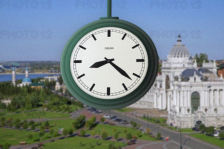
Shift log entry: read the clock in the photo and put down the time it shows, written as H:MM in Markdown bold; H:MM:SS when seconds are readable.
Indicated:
**8:22**
